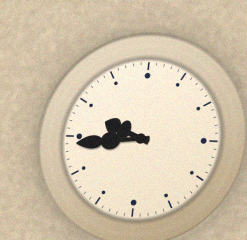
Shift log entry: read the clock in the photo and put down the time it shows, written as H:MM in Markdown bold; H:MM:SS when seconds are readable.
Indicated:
**9:44**
